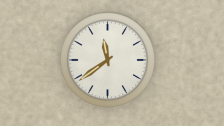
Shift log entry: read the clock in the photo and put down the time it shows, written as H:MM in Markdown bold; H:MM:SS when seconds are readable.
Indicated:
**11:39**
